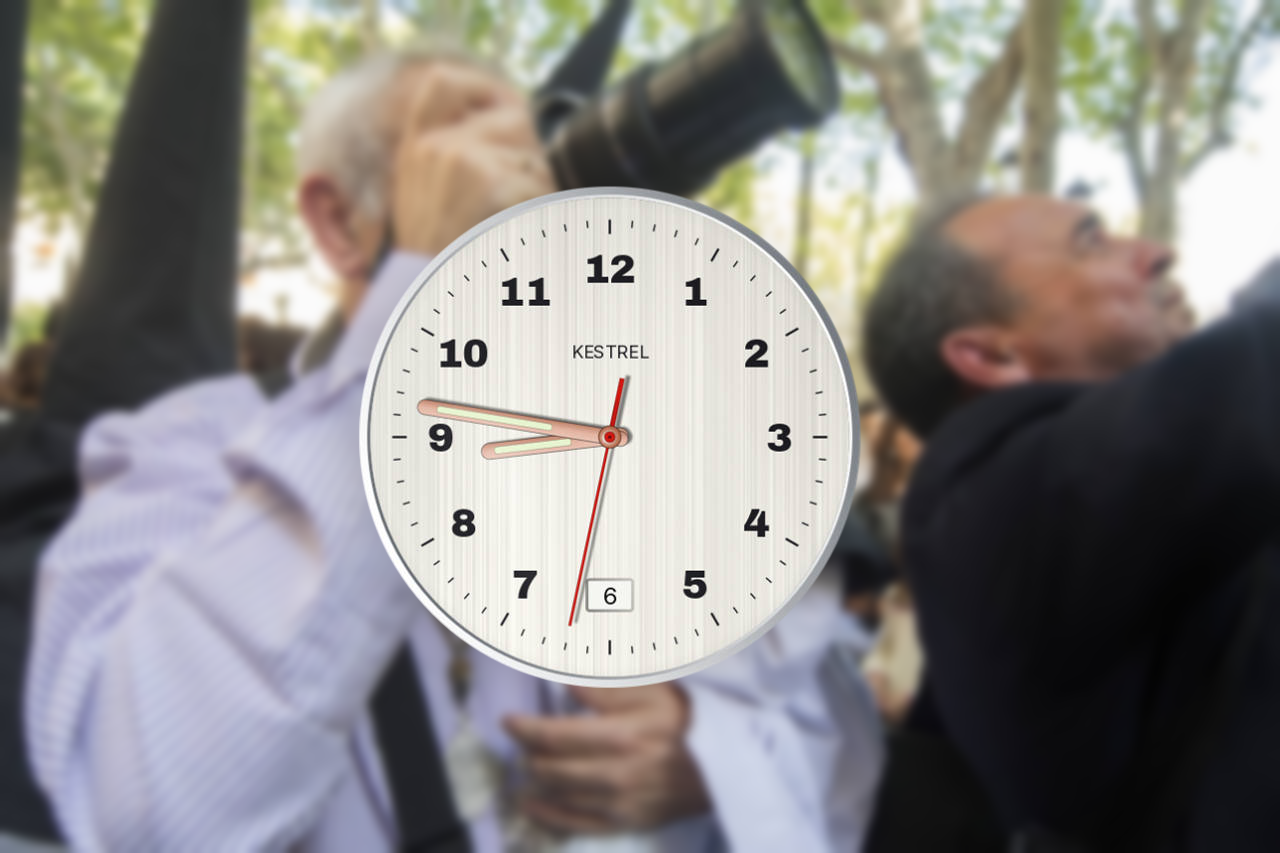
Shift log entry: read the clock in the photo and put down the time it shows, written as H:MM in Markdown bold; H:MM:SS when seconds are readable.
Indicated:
**8:46:32**
